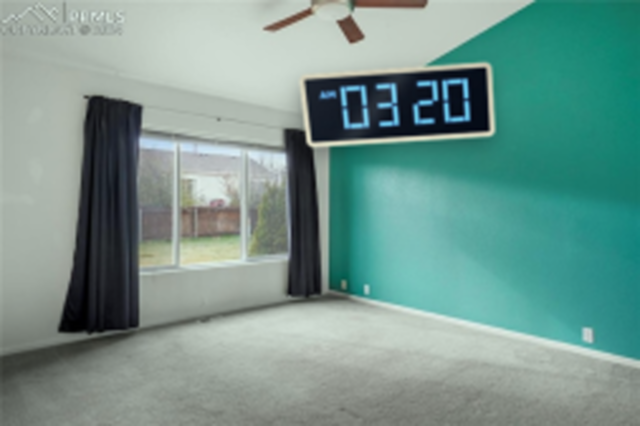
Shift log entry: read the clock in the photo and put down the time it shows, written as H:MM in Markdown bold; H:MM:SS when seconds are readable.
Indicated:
**3:20**
